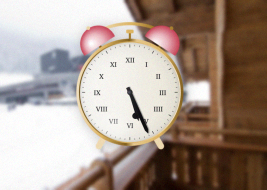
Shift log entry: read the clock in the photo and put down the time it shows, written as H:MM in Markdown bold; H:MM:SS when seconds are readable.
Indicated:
**5:26**
